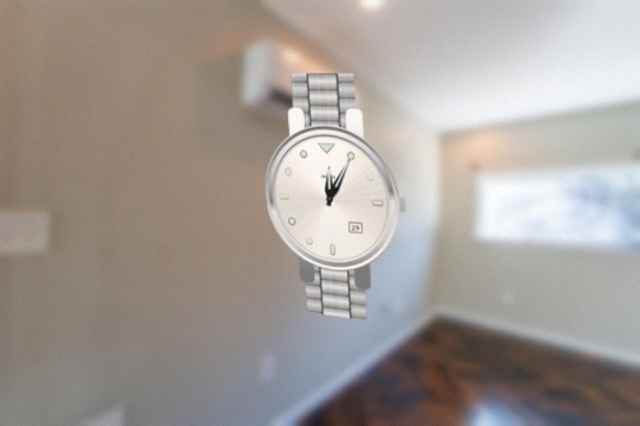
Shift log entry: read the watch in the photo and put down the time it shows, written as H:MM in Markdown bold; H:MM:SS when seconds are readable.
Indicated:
**12:05**
